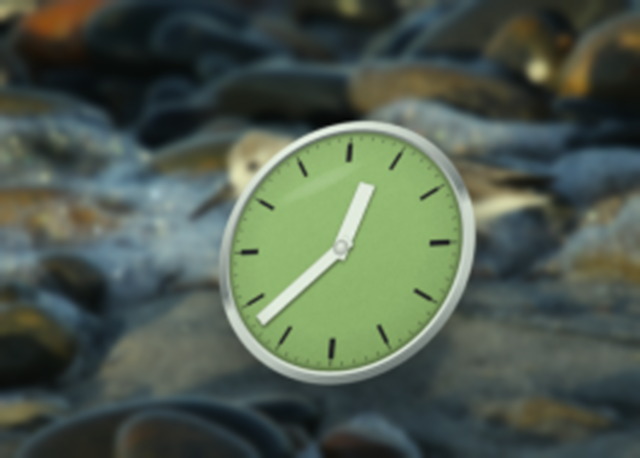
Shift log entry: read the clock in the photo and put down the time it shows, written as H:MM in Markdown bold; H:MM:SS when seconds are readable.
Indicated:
**12:38**
